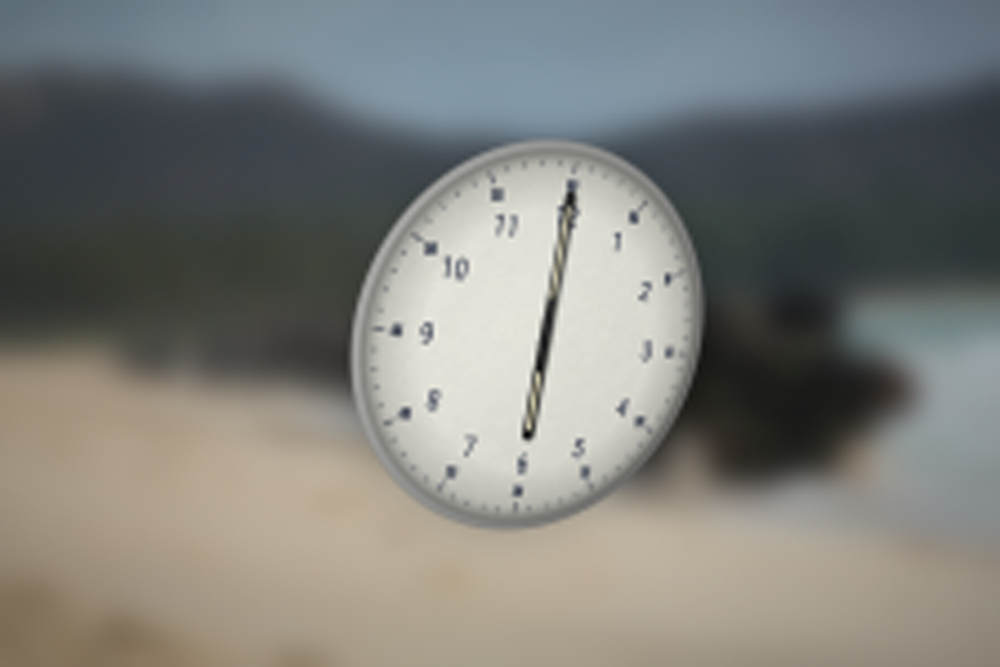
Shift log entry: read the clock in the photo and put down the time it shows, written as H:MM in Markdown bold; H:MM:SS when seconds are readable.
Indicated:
**6:00**
